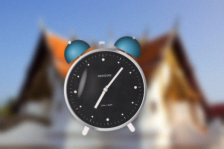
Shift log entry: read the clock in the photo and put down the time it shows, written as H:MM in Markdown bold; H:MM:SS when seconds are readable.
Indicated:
**7:07**
